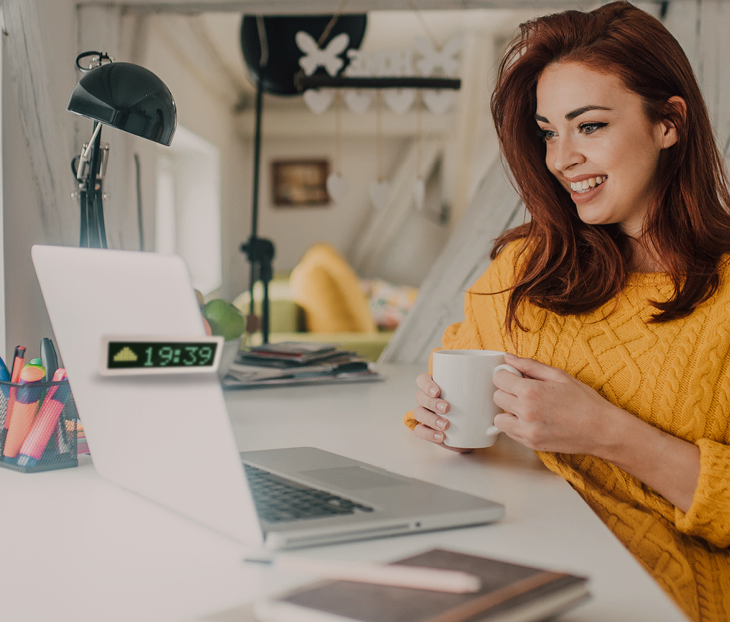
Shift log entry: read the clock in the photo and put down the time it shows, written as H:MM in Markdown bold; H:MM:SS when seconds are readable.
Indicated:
**19:39**
